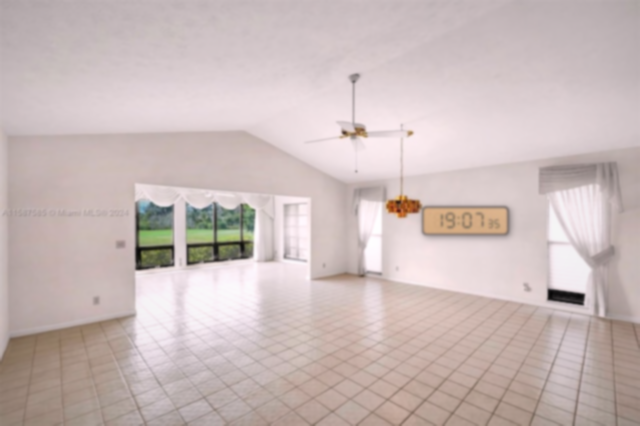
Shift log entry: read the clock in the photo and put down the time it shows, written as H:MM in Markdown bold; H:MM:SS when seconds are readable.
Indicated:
**19:07**
